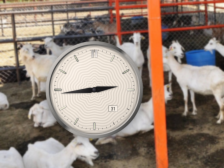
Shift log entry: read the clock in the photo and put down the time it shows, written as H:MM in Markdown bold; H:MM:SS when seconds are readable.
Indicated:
**2:44**
